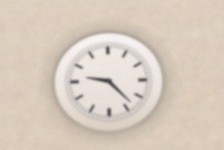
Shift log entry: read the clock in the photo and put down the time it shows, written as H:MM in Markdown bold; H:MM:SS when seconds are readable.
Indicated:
**9:23**
